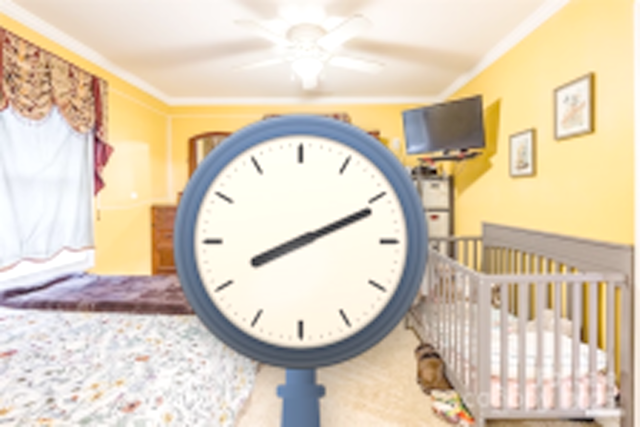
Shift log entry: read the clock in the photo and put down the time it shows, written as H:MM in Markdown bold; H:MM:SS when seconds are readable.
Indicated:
**8:11**
